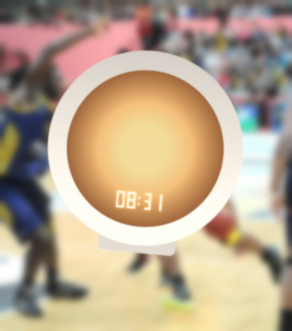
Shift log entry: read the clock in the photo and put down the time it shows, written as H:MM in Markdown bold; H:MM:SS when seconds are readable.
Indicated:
**8:31**
